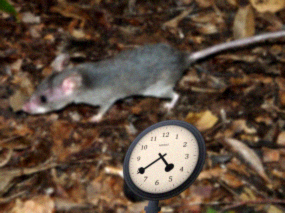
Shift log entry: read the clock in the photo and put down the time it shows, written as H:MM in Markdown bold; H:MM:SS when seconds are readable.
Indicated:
**4:39**
